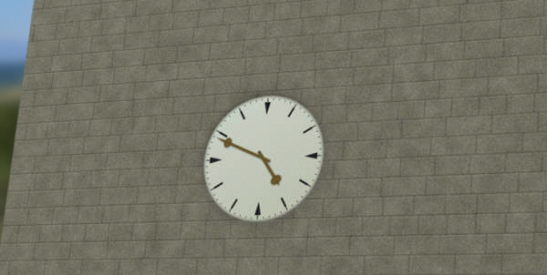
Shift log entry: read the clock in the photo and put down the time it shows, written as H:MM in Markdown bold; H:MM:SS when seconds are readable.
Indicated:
**4:49**
